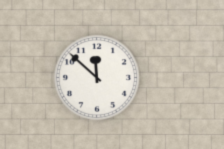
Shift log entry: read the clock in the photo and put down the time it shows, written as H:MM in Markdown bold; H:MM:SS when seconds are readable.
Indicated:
**11:52**
